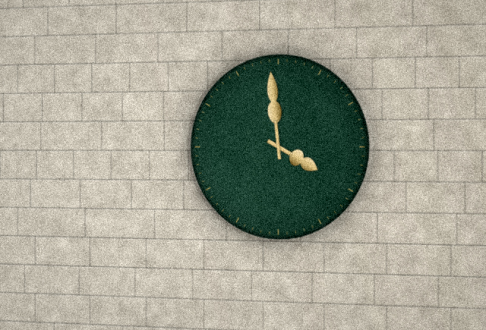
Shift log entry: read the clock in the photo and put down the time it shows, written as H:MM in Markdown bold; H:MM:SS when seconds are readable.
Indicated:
**3:59**
